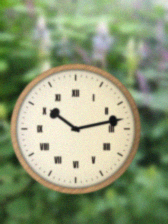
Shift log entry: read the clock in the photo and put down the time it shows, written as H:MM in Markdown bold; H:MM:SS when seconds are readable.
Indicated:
**10:13**
